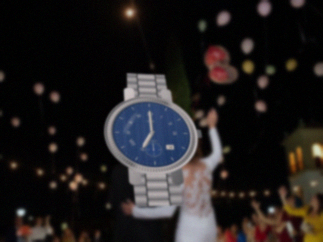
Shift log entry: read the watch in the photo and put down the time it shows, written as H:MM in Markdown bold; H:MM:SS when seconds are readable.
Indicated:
**7:00**
